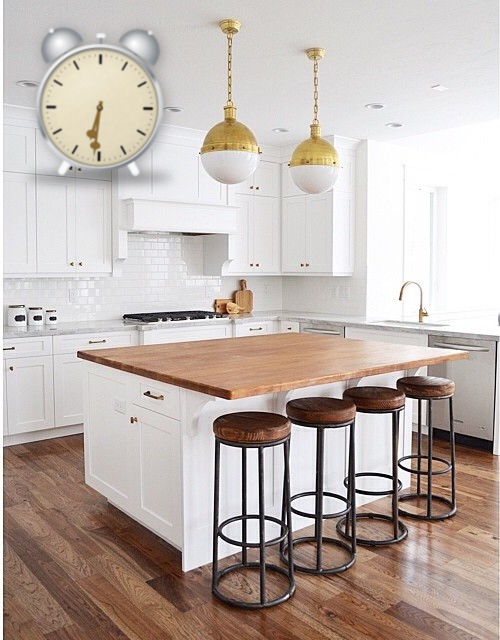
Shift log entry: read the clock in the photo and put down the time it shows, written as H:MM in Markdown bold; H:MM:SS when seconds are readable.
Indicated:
**6:31**
